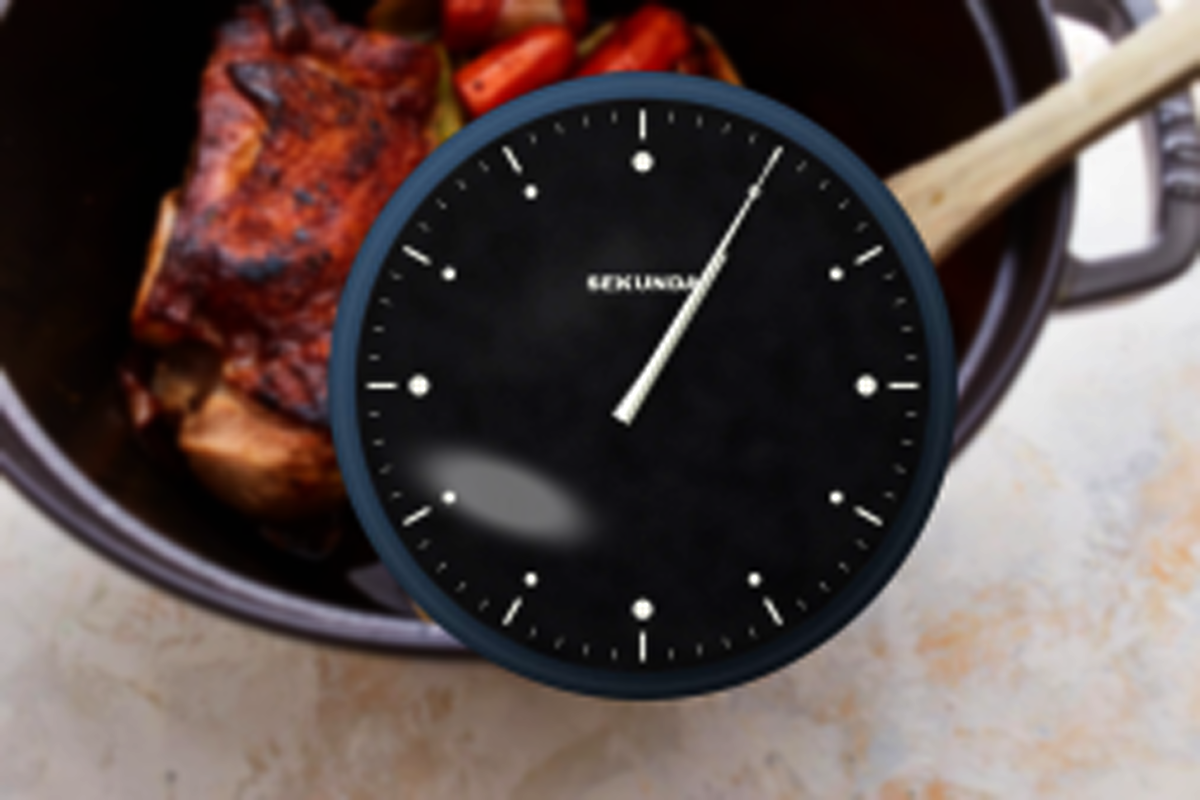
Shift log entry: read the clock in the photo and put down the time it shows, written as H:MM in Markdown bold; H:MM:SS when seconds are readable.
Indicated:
**1:05**
